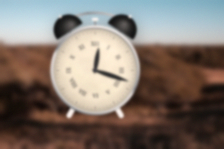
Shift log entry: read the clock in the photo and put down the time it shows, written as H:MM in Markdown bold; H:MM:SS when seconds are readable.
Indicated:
**12:18**
